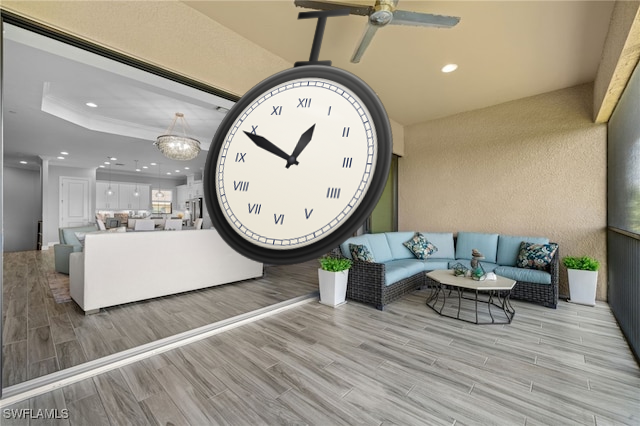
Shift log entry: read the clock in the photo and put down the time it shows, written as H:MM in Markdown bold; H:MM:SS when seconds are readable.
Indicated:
**12:49**
